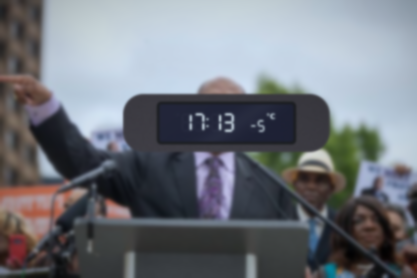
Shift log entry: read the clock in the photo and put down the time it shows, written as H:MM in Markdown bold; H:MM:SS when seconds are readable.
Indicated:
**17:13**
